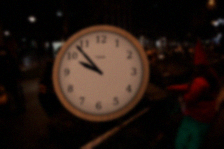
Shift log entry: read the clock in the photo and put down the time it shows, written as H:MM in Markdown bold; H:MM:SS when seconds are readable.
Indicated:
**9:53**
